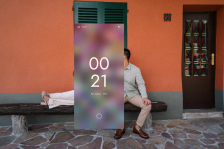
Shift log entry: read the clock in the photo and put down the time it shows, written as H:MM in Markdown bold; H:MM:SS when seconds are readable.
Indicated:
**0:21**
